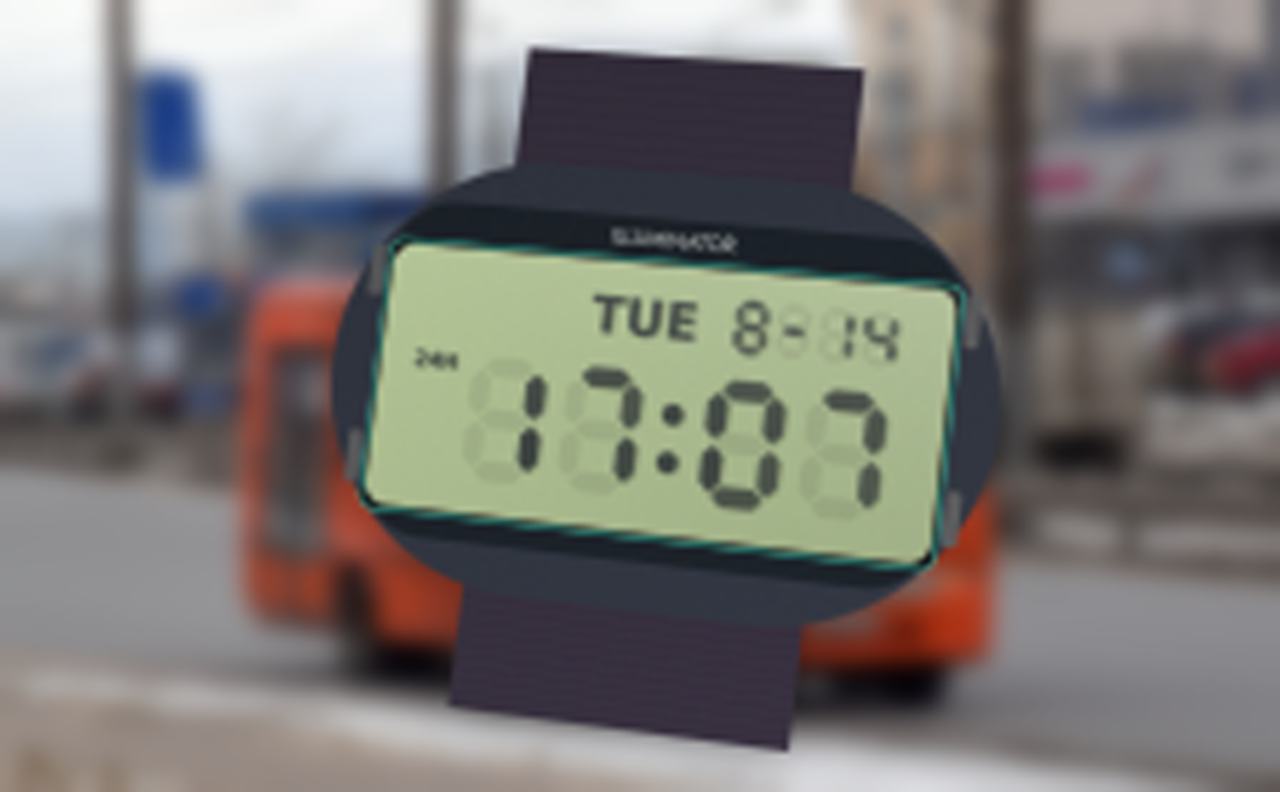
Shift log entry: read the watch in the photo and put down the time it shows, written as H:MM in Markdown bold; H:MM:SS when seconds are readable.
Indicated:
**17:07**
